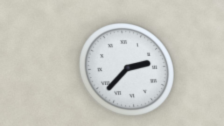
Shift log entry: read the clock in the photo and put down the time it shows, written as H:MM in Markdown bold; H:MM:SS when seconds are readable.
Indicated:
**2:38**
